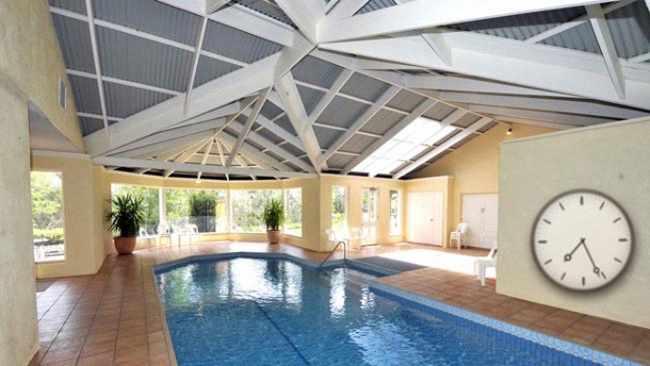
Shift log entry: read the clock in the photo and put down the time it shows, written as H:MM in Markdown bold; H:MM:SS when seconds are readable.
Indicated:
**7:26**
